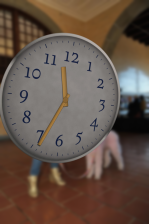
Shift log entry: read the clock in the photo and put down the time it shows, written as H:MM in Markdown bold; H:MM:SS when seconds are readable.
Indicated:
**11:34**
